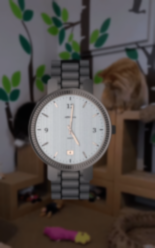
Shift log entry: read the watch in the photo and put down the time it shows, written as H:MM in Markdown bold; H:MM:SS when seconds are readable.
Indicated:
**5:01**
